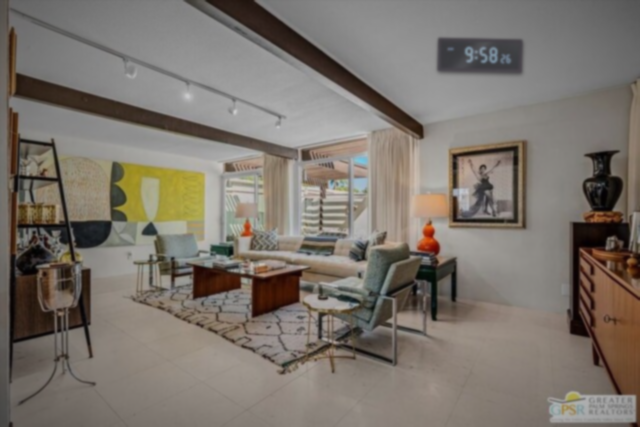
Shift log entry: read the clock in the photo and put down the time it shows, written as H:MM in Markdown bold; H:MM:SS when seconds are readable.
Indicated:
**9:58**
